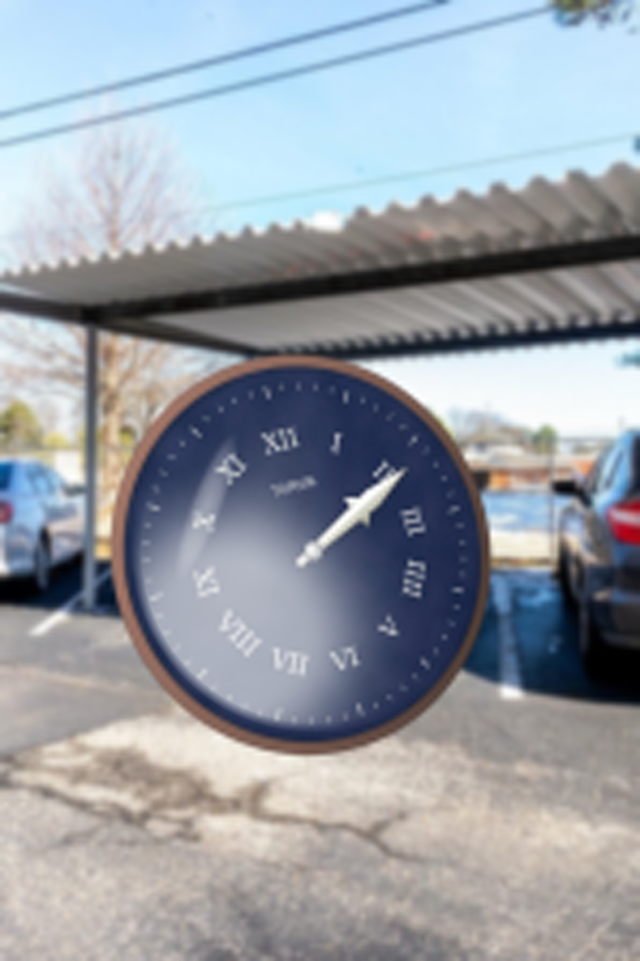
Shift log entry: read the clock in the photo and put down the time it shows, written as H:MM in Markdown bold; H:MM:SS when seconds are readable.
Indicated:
**2:11**
